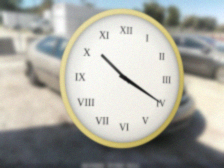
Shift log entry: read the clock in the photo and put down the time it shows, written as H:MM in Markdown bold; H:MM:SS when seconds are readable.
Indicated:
**10:20**
